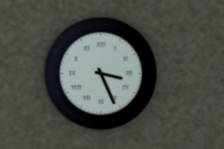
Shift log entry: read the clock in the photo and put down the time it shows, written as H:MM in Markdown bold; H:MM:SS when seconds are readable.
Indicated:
**3:26**
